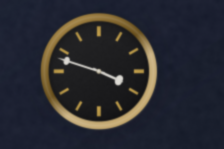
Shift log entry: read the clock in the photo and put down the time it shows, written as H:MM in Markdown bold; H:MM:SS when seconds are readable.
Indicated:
**3:48**
